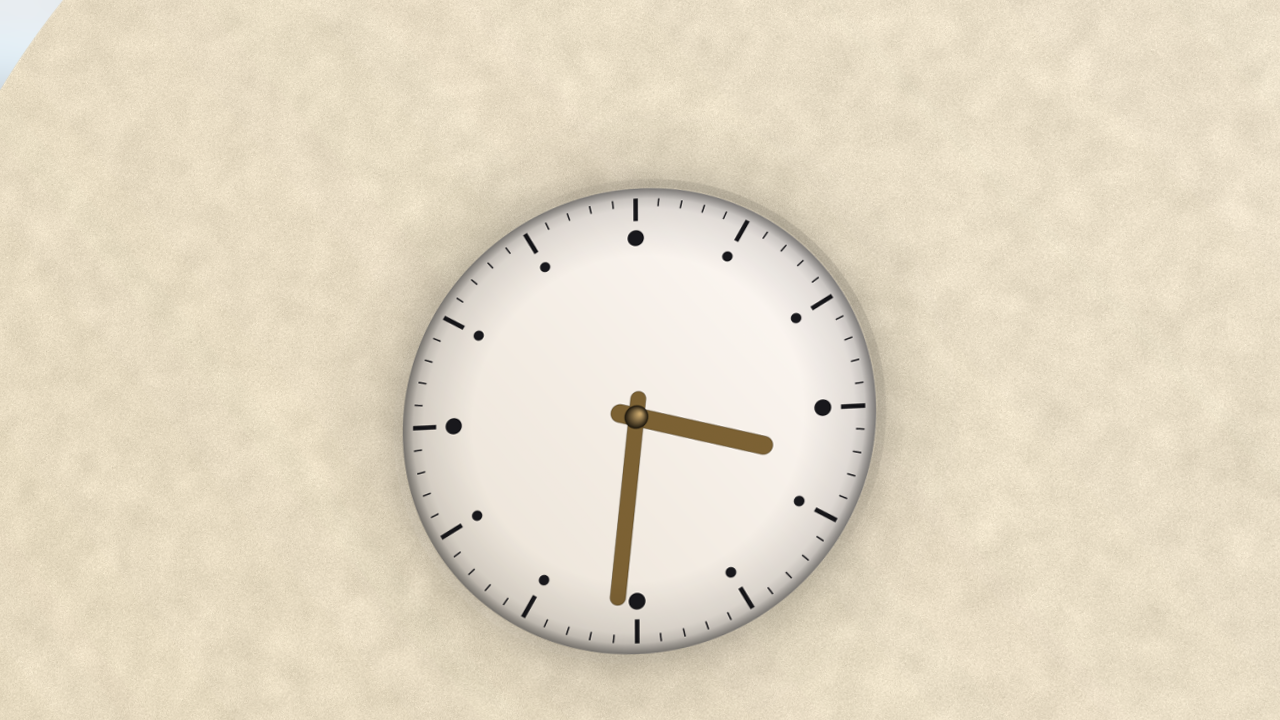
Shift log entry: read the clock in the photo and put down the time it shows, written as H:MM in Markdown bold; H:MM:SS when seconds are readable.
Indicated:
**3:31**
